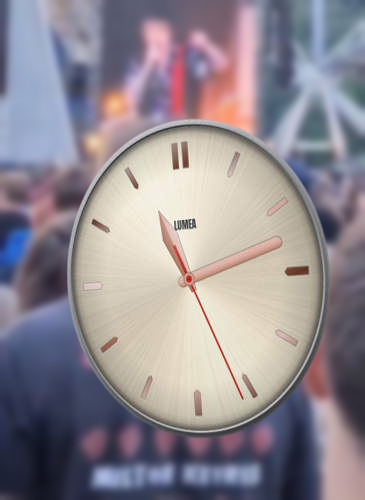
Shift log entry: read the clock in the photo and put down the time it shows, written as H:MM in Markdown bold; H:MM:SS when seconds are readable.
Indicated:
**11:12:26**
